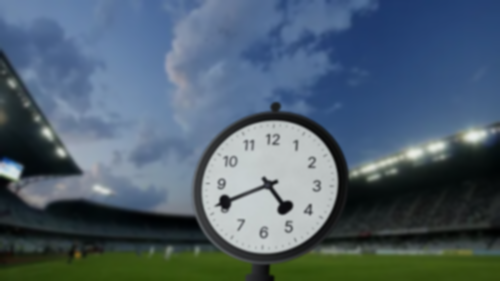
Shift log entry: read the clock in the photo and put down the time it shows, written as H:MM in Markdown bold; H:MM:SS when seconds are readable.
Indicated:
**4:41**
